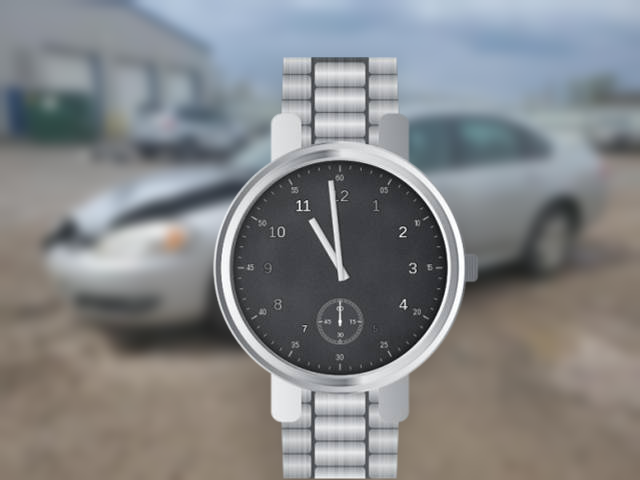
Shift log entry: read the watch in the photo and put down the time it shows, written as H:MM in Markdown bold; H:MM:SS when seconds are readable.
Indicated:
**10:59**
